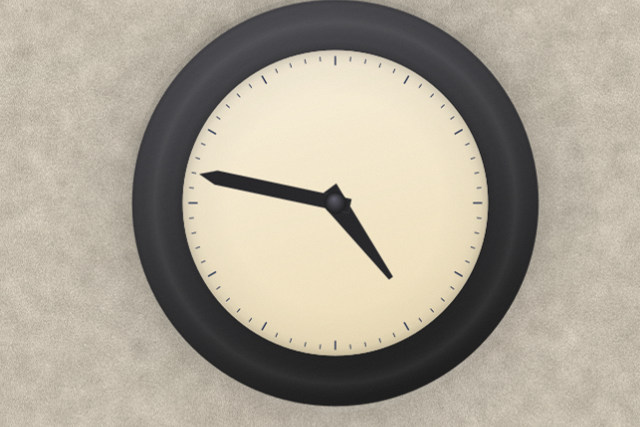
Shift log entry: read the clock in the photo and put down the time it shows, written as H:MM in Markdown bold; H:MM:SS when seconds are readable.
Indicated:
**4:47**
